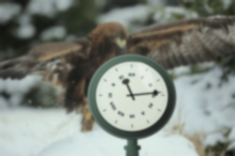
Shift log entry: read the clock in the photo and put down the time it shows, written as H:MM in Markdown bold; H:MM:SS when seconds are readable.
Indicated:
**11:14**
